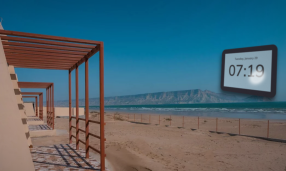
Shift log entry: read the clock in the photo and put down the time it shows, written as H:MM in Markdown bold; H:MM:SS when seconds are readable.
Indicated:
**7:19**
